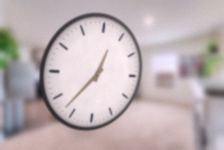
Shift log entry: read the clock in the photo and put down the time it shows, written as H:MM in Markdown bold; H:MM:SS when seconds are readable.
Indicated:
**12:37**
